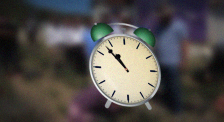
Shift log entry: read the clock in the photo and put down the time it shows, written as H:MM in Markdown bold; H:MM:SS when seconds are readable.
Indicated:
**10:53**
